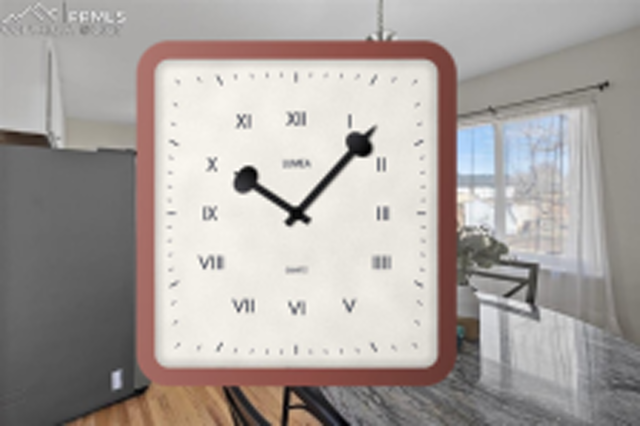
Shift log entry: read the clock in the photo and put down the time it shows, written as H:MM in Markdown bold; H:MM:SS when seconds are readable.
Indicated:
**10:07**
